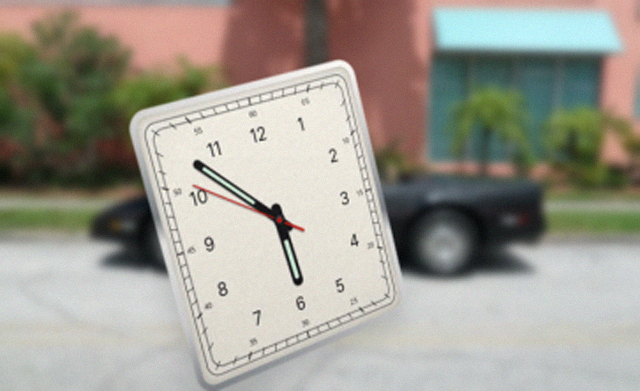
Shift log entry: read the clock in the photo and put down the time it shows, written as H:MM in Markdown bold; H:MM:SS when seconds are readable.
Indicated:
**5:52:51**
